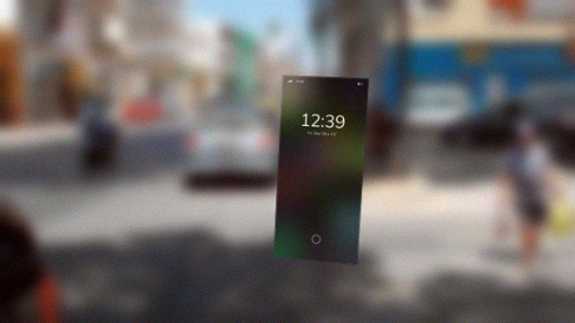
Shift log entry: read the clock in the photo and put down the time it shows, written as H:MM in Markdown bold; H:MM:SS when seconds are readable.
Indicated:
**12:39**
